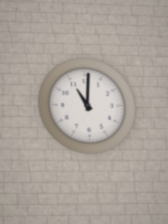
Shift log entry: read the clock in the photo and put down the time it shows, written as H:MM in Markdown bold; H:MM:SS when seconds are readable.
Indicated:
**11:01**
